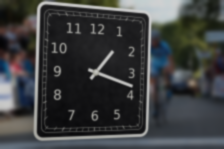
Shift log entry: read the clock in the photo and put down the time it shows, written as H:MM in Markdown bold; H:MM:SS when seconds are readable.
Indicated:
**1:18**
